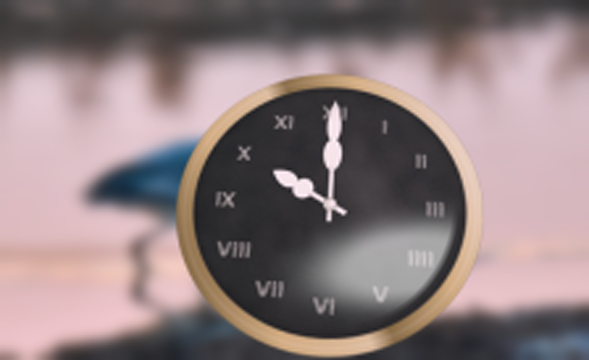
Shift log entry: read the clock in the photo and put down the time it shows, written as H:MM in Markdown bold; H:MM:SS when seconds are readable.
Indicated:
**10:00**
